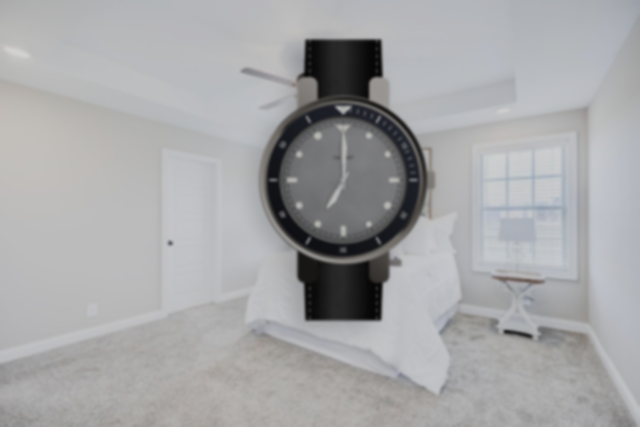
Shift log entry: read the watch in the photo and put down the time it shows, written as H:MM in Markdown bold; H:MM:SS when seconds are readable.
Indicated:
**7:00**
